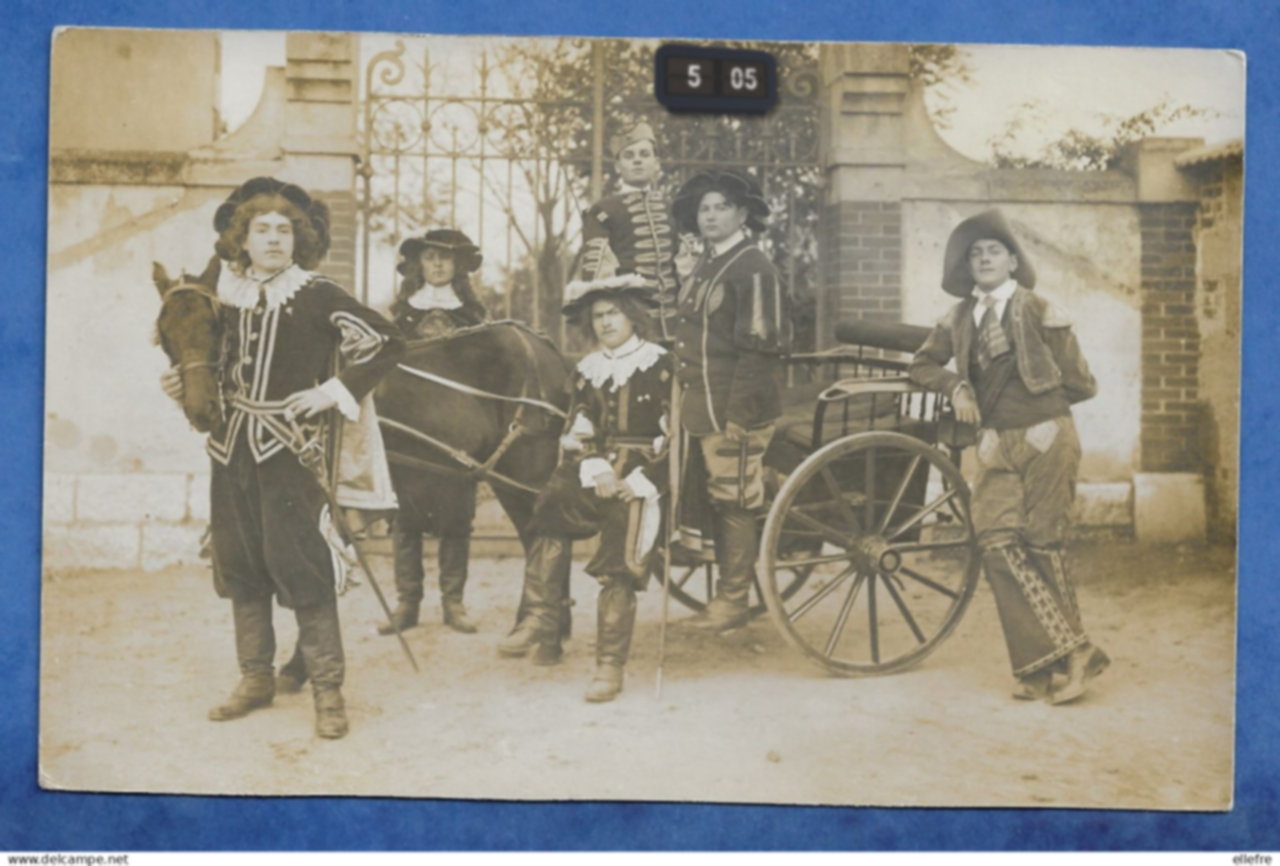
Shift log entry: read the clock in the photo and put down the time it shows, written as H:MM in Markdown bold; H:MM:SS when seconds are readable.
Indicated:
**5:05**
